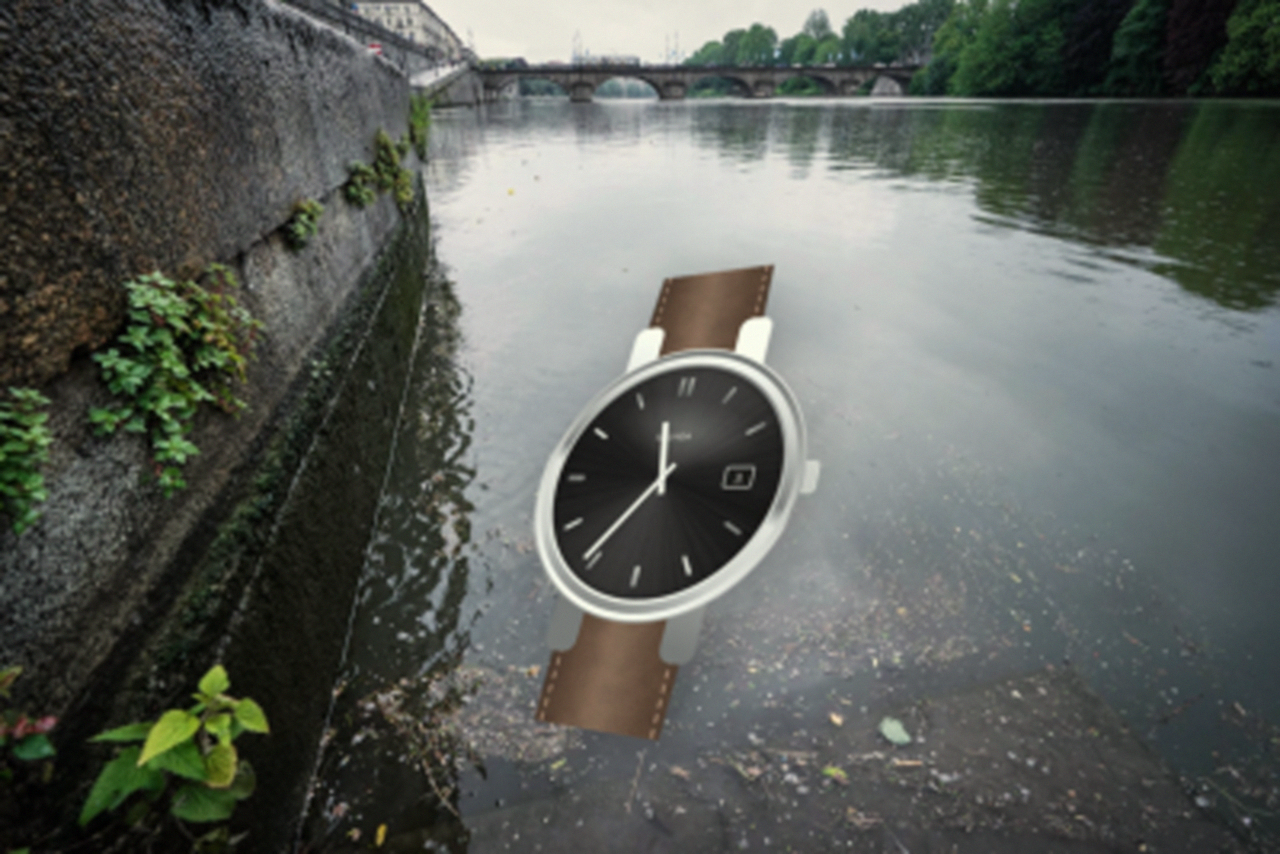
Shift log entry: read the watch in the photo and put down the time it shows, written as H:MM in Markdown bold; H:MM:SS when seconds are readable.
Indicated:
**11:36**
